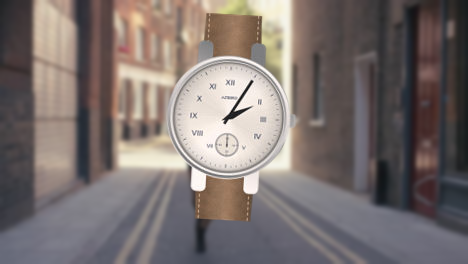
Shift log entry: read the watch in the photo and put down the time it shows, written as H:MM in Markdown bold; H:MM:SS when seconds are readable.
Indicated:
**2:05**
